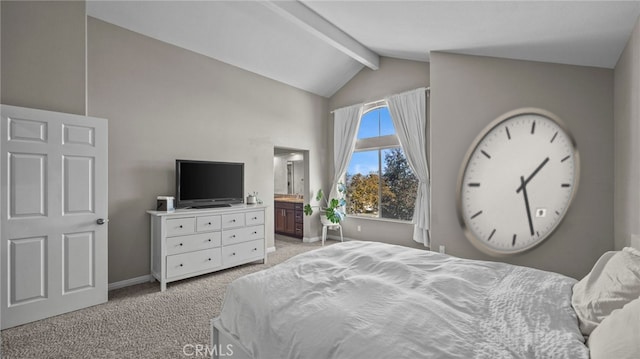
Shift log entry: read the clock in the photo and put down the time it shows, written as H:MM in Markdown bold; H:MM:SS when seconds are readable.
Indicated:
**1:26**
